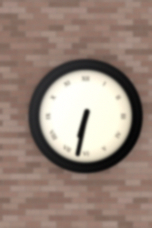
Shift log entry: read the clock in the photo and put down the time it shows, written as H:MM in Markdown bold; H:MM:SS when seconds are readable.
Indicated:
**6:32**
